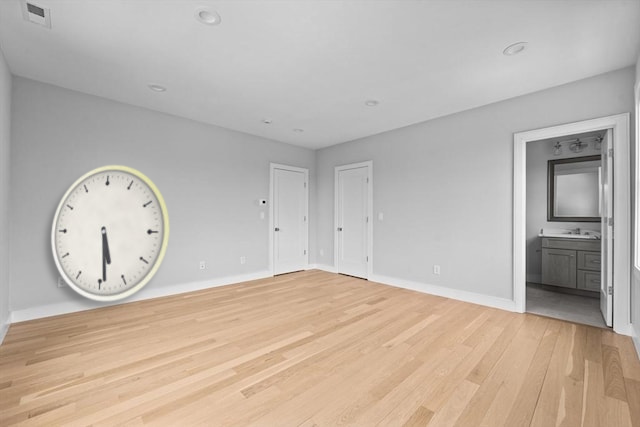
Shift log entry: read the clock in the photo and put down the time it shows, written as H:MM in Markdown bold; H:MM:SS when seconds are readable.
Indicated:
**5:29**
